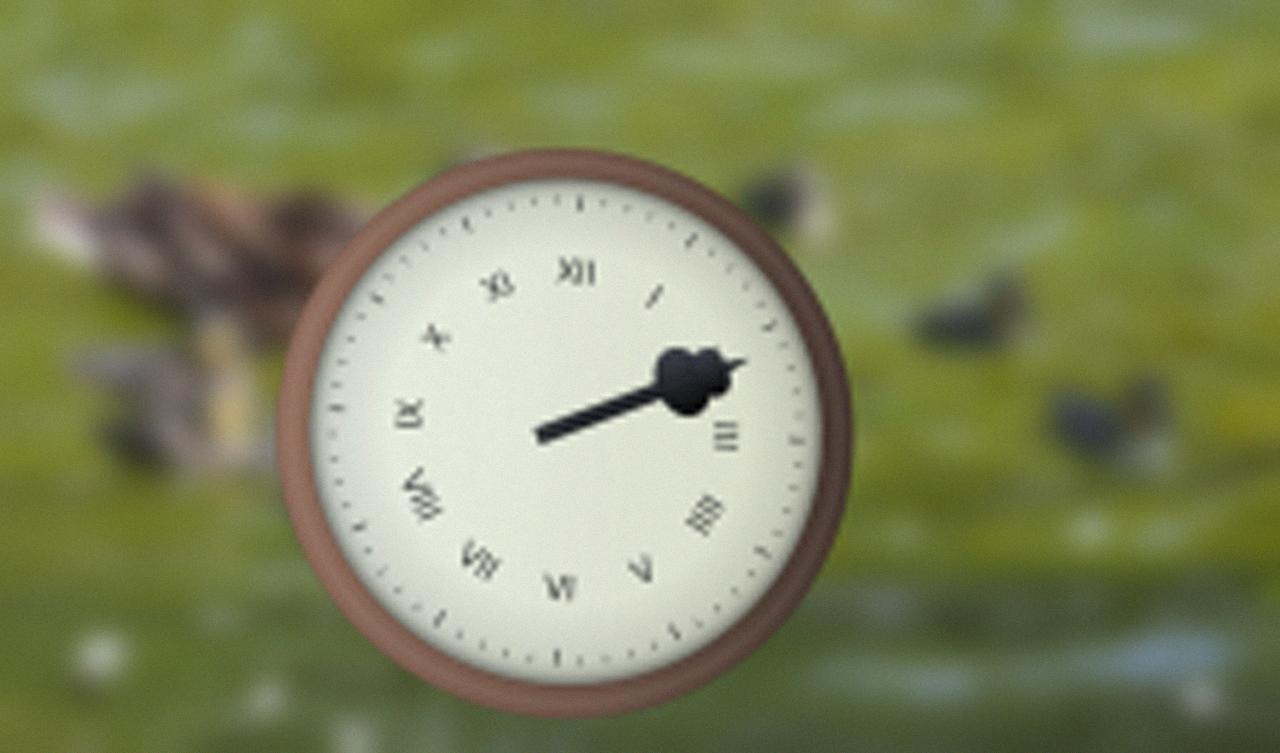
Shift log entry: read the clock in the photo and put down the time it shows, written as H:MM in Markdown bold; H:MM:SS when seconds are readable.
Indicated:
**2:11**
